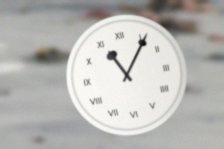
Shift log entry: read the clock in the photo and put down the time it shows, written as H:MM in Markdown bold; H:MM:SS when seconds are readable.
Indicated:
**11:06**
